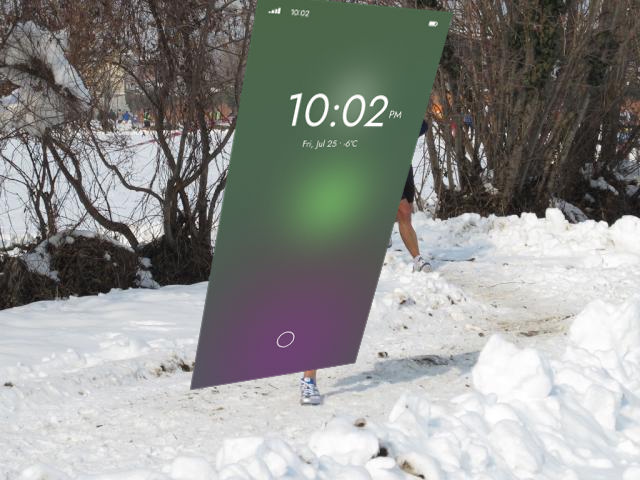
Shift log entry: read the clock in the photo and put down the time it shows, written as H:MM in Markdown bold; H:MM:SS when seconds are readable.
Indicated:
**10:02**
